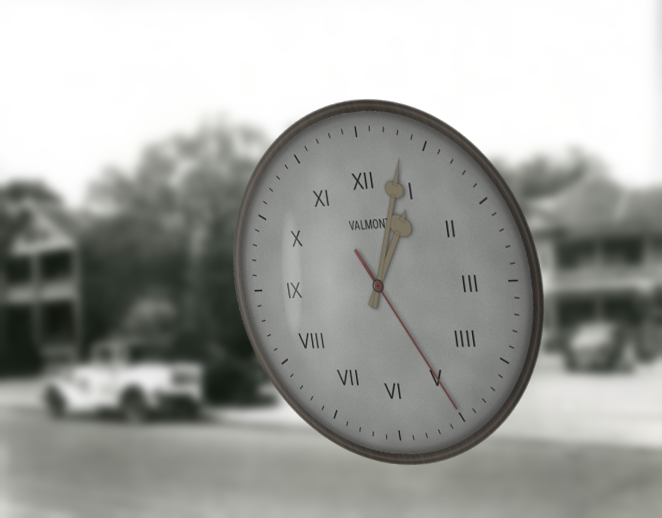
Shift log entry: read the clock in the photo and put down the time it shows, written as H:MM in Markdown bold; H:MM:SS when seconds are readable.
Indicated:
**1:03:25**
